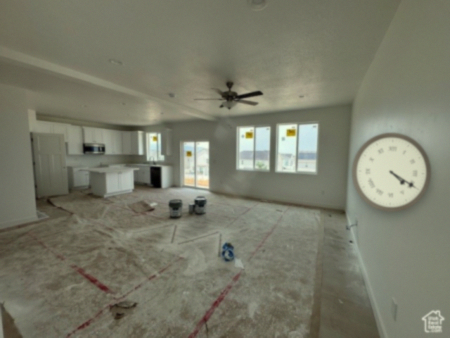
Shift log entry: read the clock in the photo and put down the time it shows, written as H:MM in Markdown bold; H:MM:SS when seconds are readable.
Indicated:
**4:20**
